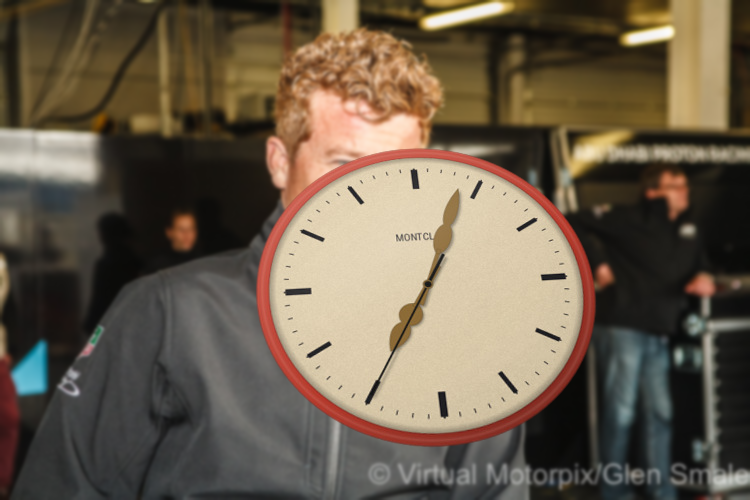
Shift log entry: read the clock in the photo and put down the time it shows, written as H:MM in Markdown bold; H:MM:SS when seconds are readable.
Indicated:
**7:03:35**
